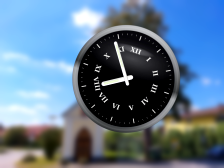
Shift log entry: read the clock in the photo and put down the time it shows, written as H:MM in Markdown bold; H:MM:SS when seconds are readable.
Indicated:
**7:54**
